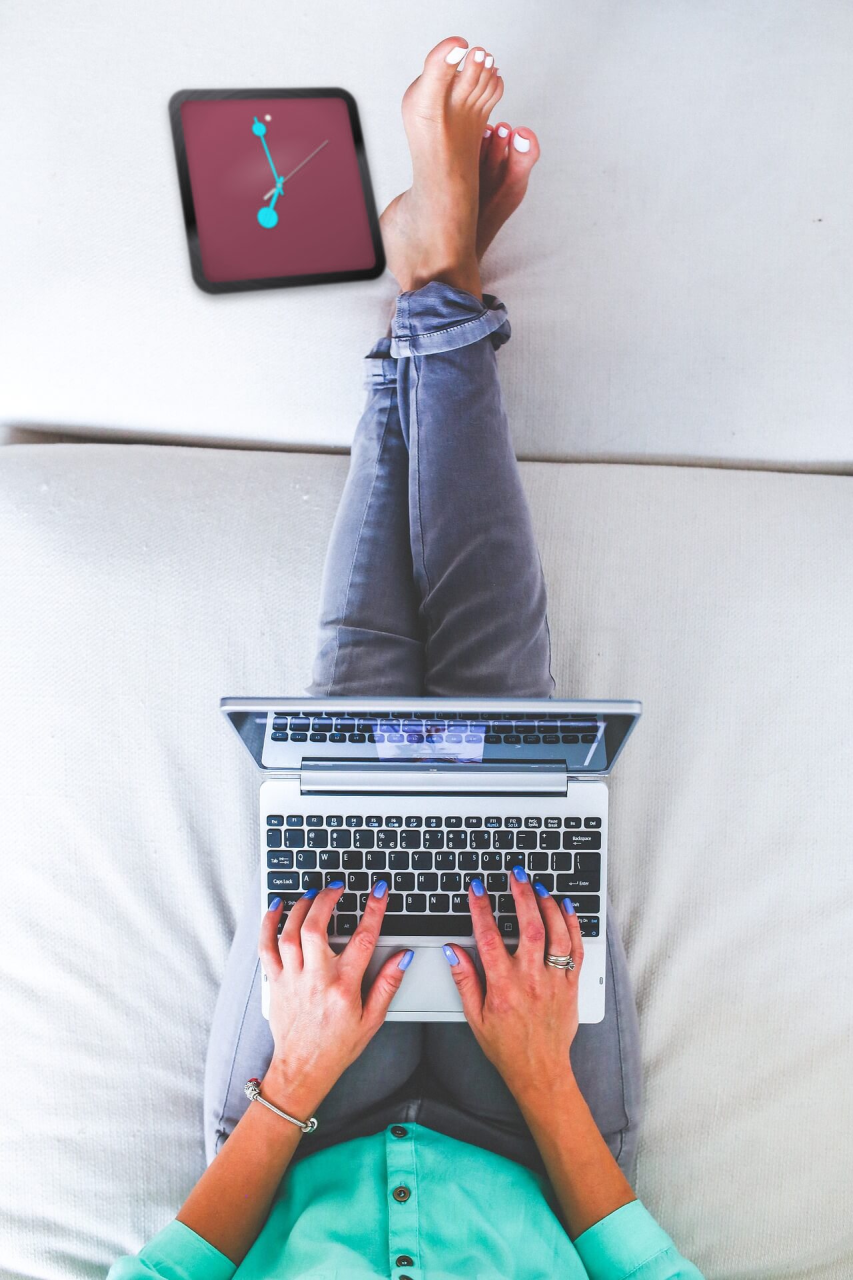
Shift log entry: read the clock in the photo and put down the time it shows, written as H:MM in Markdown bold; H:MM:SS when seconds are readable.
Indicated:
**6:58:09**
